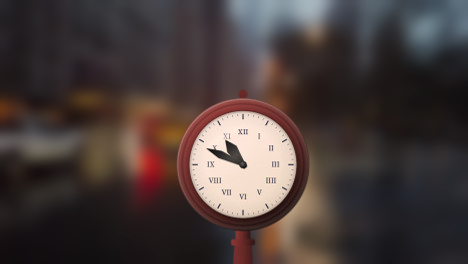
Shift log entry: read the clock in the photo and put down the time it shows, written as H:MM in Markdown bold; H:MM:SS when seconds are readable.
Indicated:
**10:49**
